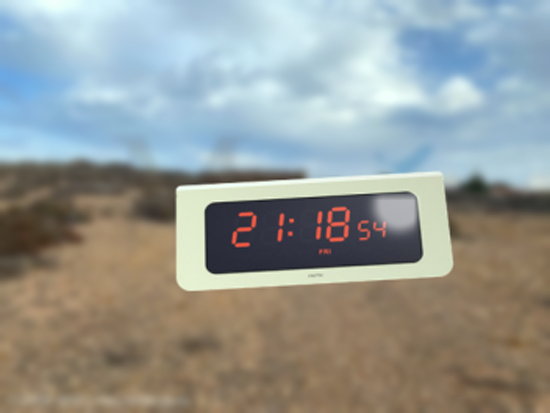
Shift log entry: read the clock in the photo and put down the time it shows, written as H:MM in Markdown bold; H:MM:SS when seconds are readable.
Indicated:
**21:18:54**
